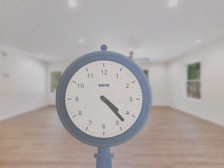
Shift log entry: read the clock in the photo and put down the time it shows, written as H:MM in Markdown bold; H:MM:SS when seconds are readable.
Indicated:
**4:23**
